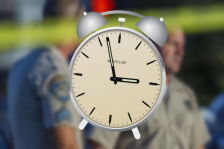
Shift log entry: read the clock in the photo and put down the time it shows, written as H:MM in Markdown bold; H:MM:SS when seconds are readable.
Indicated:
**2:57**
